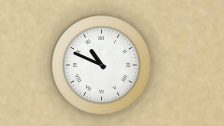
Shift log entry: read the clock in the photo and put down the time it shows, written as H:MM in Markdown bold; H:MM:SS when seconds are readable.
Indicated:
**10:49**
